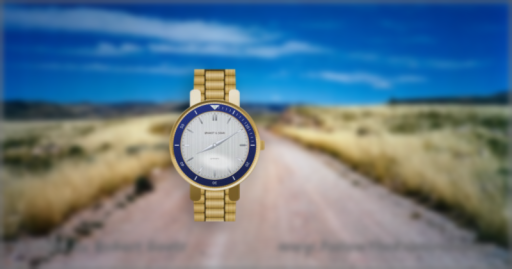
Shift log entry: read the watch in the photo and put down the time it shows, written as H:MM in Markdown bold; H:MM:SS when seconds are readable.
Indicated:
**8:10**
